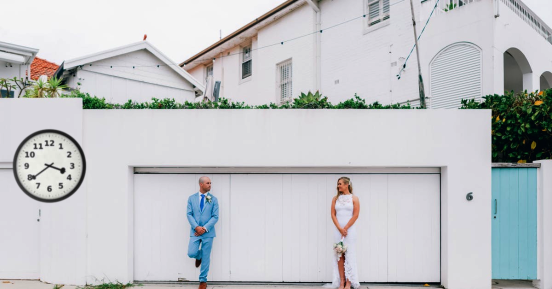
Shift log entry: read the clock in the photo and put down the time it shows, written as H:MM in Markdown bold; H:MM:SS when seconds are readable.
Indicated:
**3:39**
